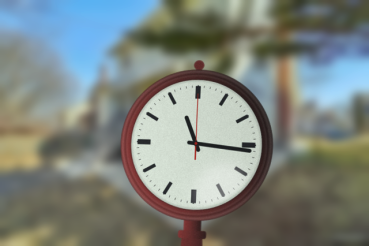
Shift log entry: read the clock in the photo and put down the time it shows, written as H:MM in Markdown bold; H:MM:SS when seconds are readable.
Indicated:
**11:16:00**
